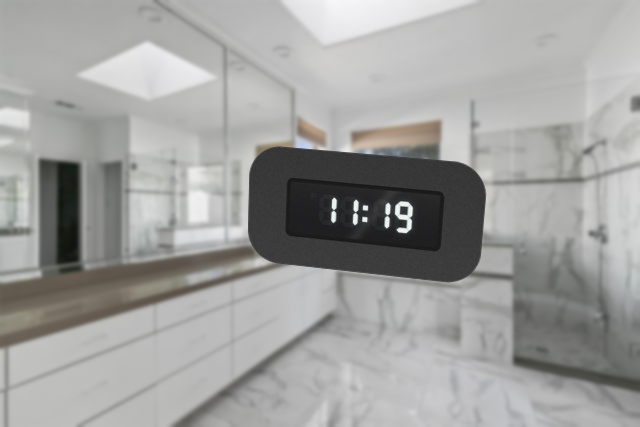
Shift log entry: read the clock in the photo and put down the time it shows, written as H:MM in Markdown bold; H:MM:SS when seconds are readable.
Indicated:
**11:19**
